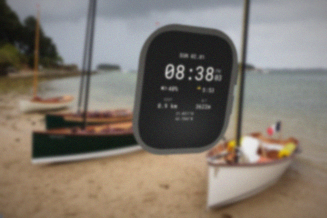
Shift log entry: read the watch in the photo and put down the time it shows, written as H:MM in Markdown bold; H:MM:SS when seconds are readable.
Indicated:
**8:38**
